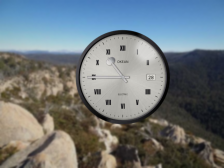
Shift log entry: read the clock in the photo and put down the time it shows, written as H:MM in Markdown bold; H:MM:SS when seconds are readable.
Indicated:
**10:45**
